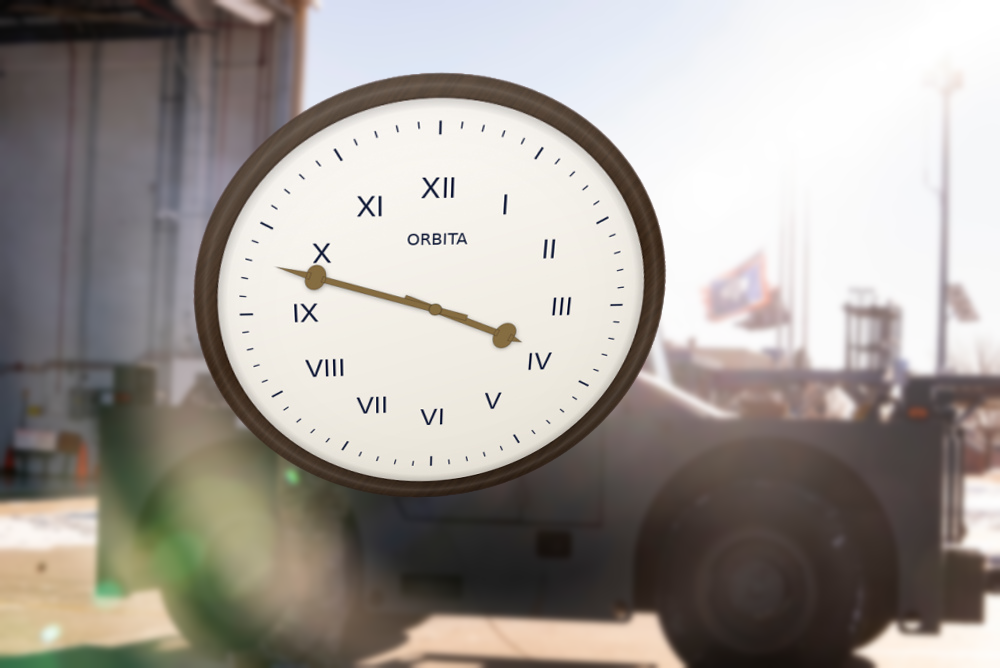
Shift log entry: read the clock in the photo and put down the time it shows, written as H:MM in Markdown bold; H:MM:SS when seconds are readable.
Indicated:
**3:48**
